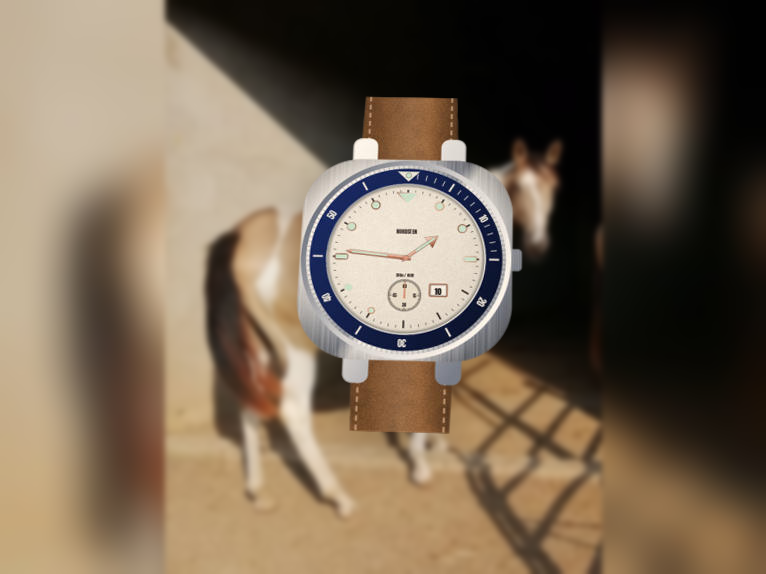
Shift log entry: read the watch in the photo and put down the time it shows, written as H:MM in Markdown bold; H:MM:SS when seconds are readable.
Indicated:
**1:46**
